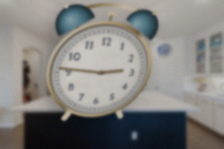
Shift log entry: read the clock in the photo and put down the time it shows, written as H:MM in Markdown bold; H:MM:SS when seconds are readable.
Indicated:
**2:46**
